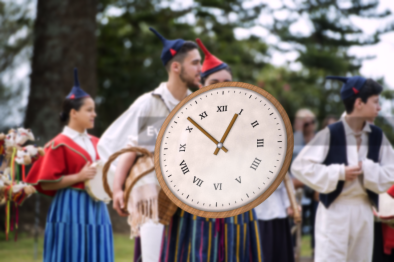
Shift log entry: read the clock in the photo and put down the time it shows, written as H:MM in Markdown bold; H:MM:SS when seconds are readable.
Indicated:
**12:52**
